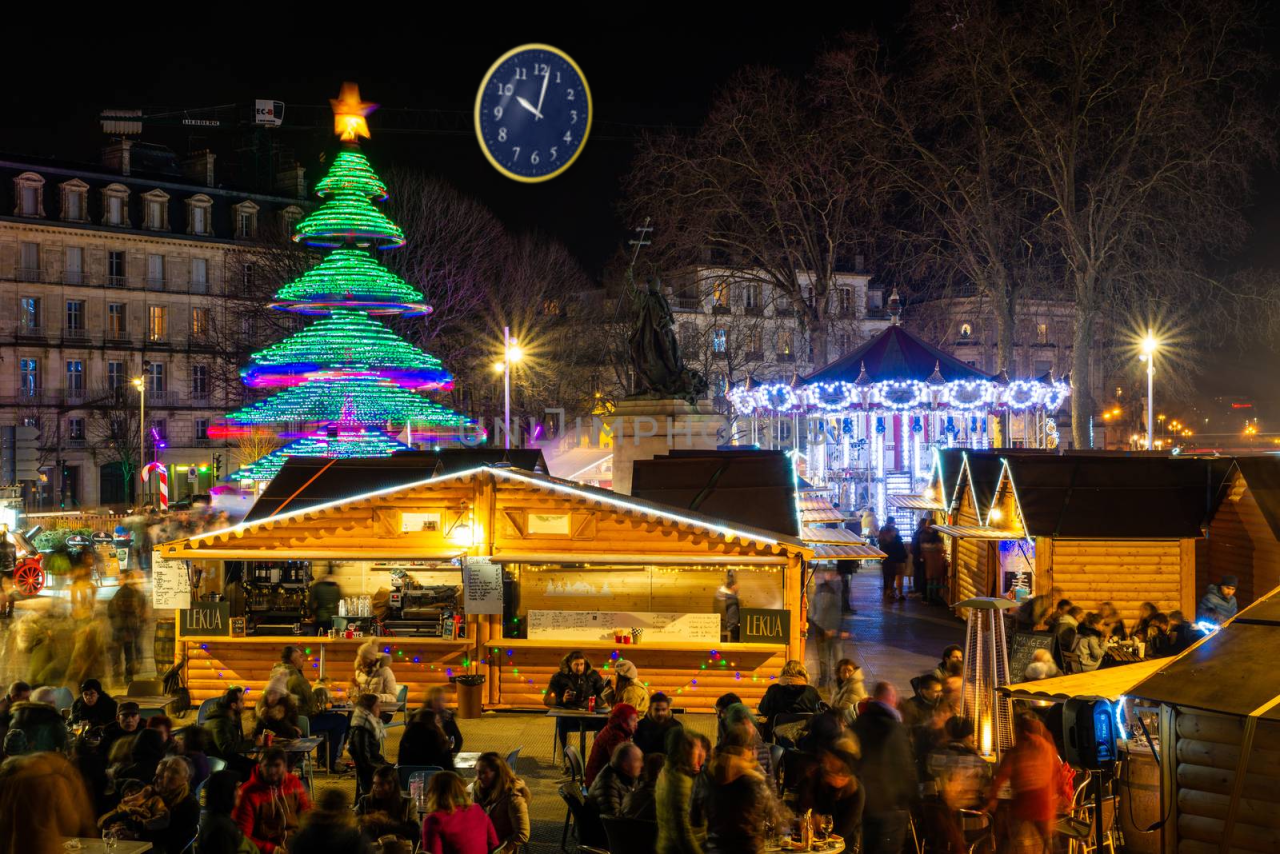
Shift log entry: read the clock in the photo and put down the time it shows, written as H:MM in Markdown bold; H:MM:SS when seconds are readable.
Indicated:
**10:02**
